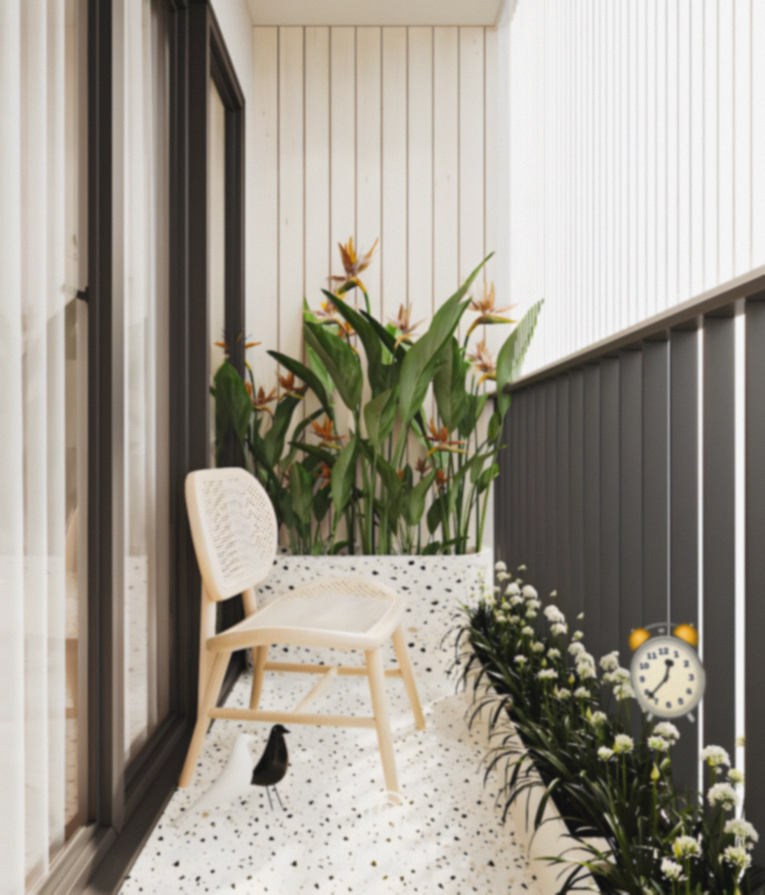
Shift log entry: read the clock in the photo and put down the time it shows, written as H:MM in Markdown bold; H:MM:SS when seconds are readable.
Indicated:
**12:38**
